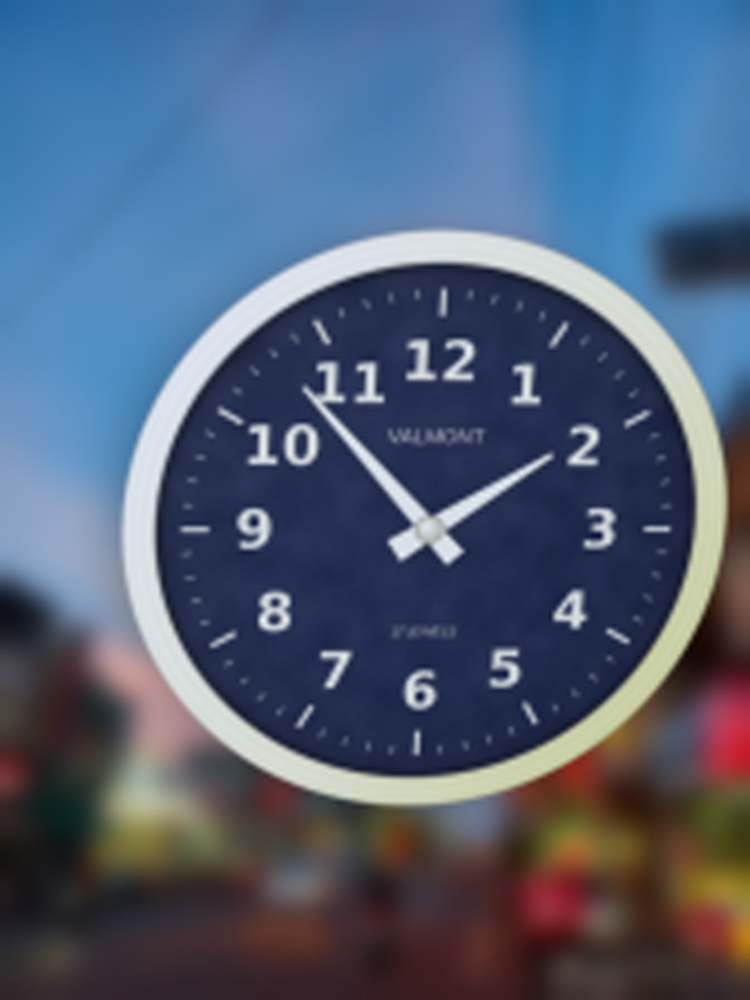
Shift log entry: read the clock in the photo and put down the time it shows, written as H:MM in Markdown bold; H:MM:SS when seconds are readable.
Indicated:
**1:53**
